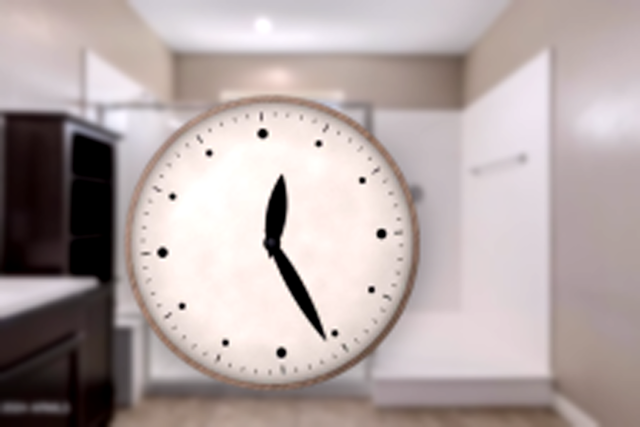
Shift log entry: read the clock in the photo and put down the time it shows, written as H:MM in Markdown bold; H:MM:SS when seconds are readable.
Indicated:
**12:26**
